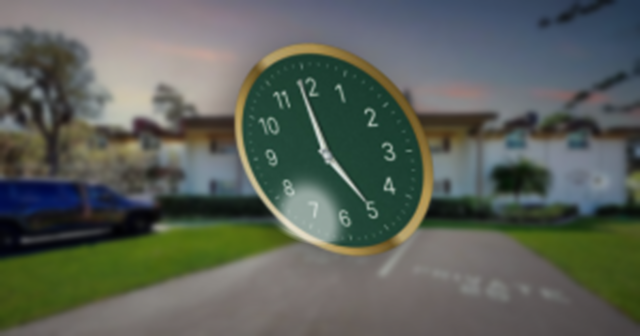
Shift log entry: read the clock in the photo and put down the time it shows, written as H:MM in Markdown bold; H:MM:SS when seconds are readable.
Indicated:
**4:59**
